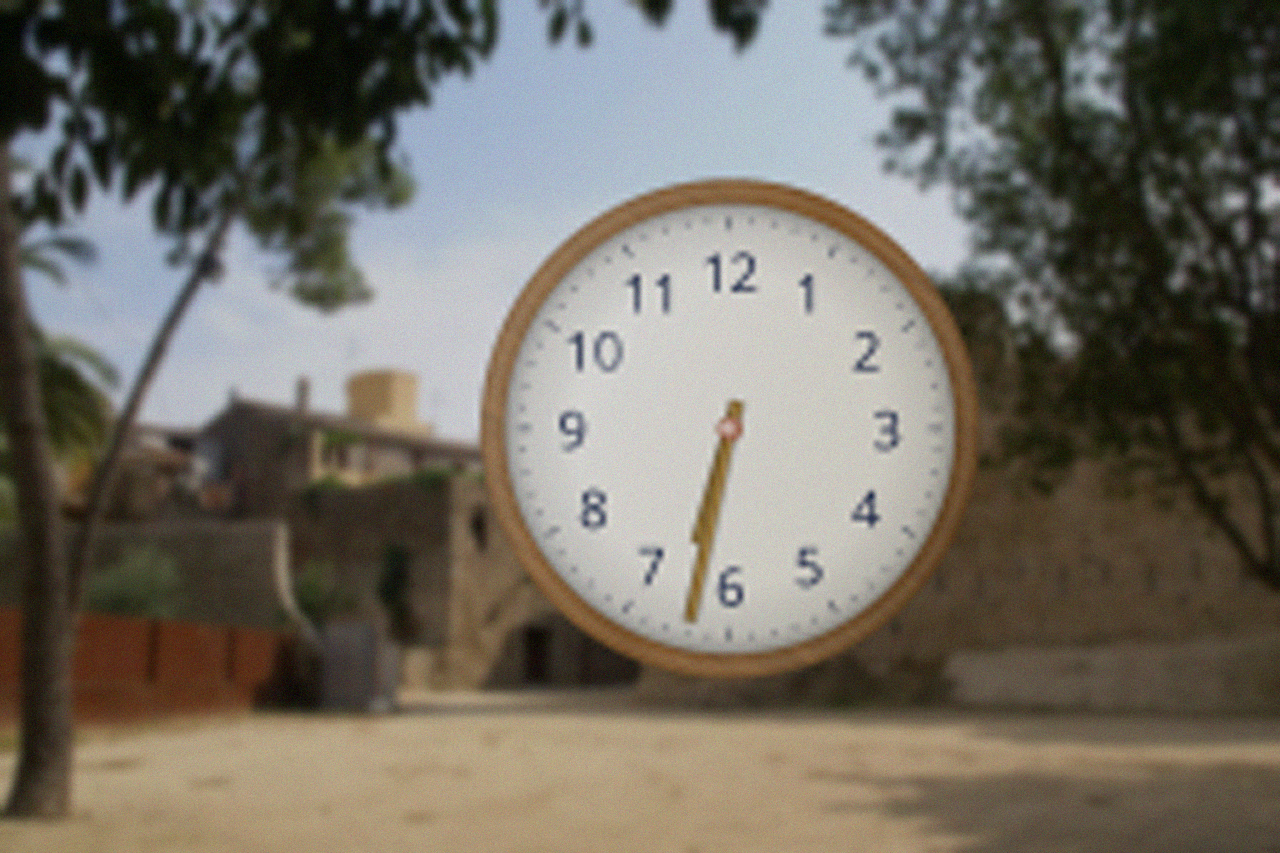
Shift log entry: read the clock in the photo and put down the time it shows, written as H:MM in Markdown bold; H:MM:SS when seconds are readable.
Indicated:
**6:32**
